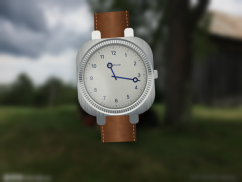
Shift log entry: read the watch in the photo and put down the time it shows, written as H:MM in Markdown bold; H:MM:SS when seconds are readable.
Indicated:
**11:17**
